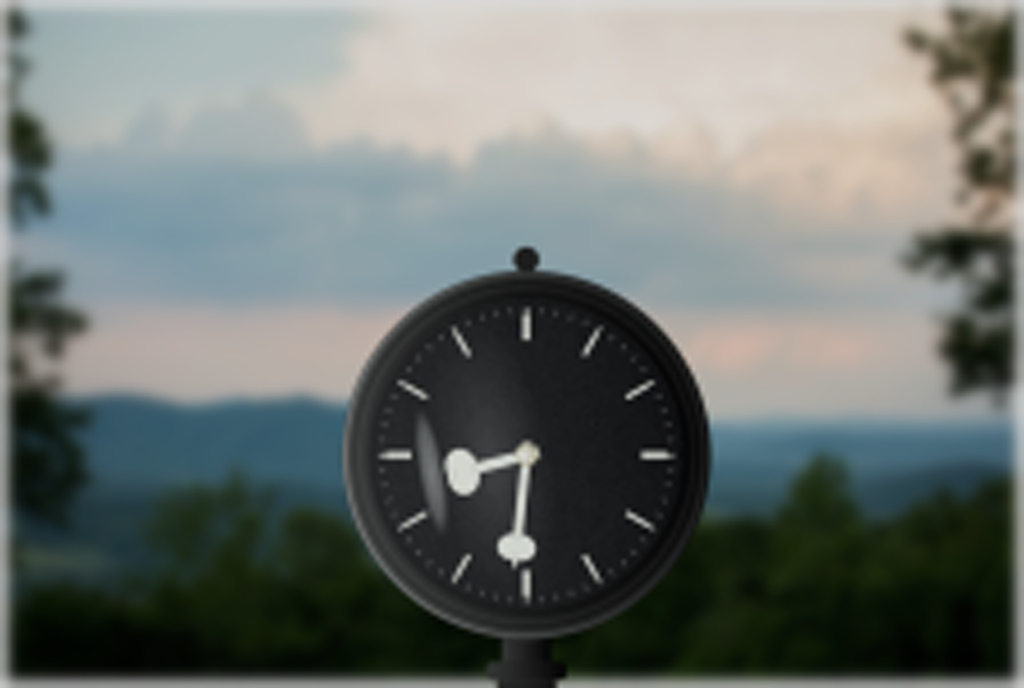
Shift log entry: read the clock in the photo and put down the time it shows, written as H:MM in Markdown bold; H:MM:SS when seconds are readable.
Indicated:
**8:31**
